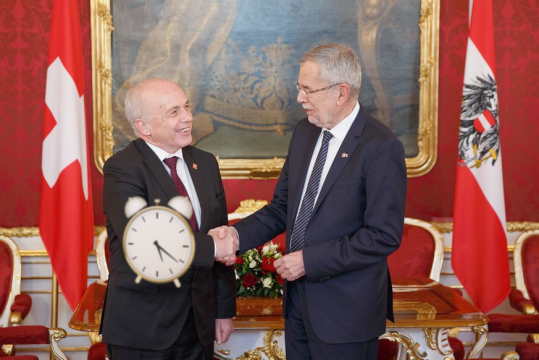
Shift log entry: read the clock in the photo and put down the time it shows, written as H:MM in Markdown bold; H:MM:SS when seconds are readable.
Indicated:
**5:21**
